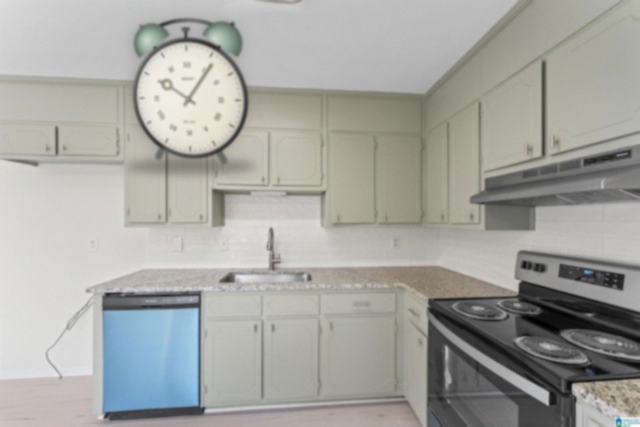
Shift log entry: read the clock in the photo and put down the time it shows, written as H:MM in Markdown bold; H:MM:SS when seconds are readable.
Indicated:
**10:06**
